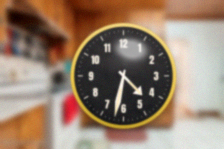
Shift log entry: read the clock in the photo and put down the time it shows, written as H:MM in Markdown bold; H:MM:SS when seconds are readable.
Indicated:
**4:32**
